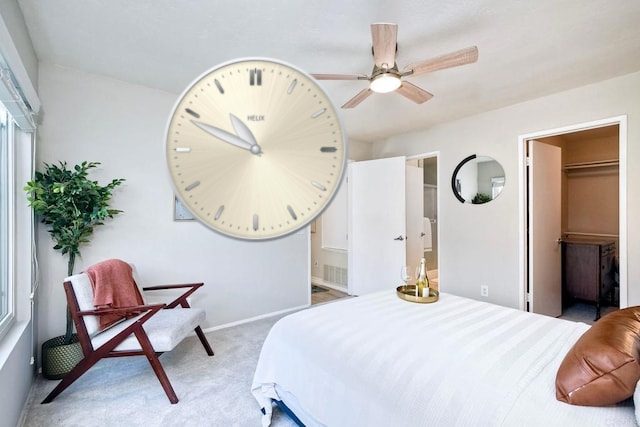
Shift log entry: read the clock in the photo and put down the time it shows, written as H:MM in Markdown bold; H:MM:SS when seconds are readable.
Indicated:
**10:49**
